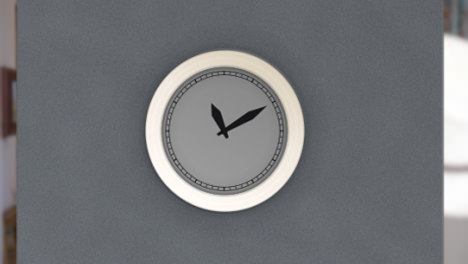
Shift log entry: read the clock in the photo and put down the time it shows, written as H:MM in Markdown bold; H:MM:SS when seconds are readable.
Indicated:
**11:10**
